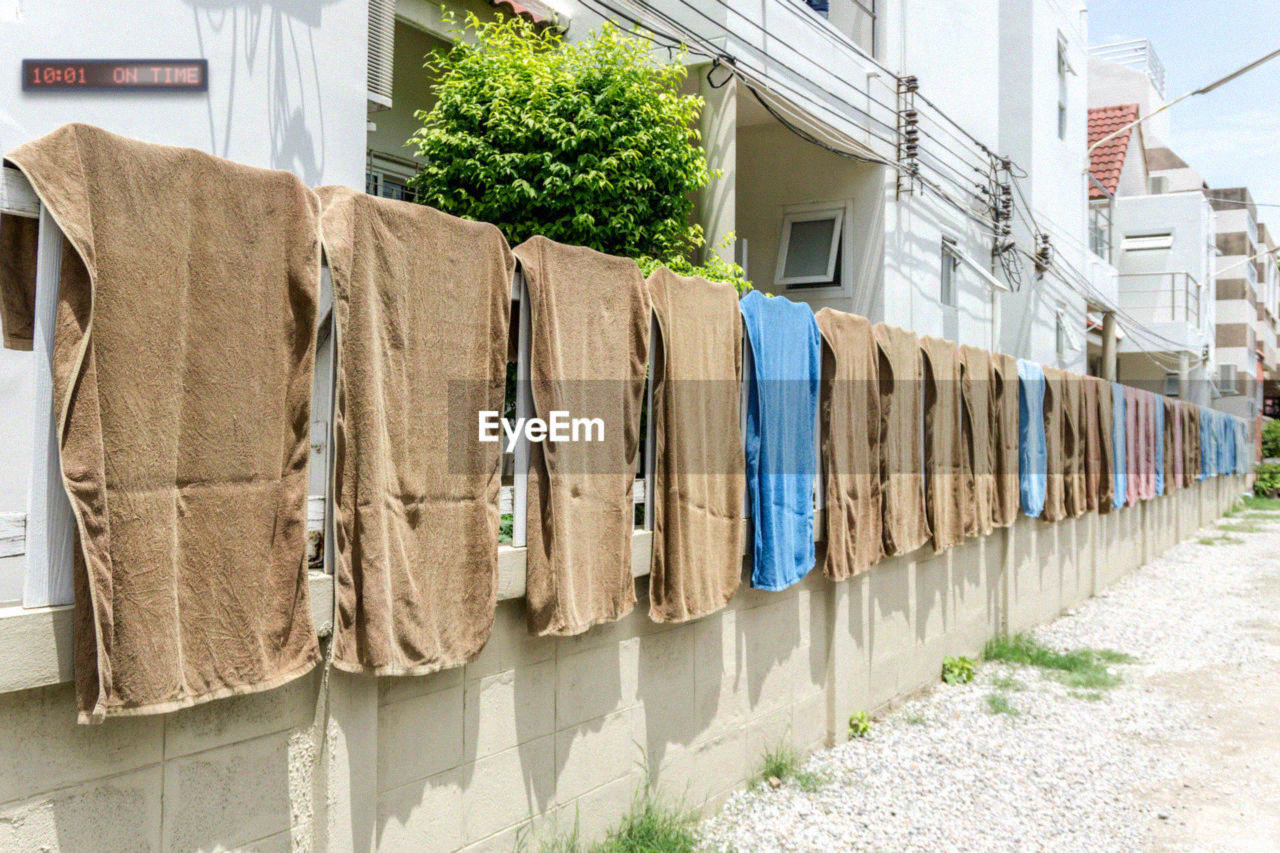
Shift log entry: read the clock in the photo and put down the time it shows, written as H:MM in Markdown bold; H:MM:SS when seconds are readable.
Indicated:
**10:01**
